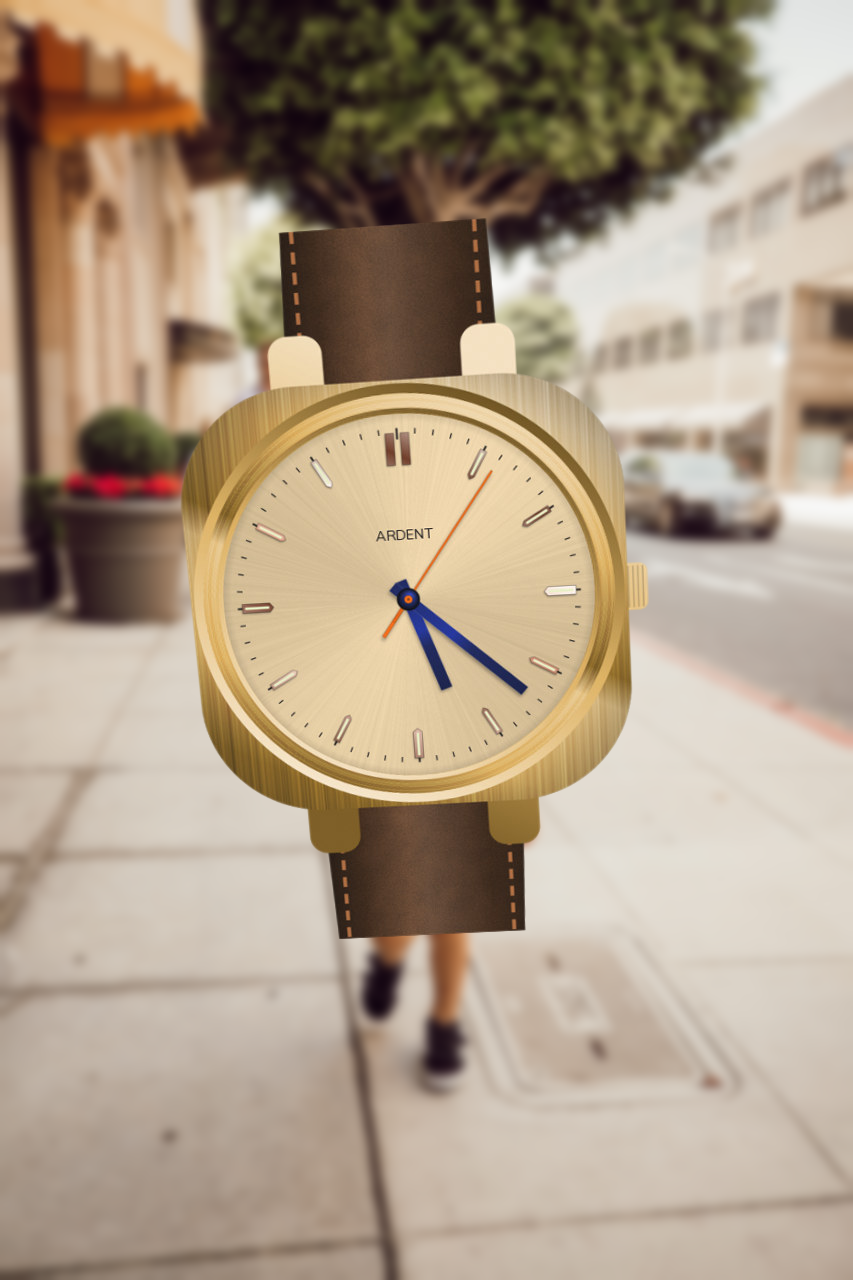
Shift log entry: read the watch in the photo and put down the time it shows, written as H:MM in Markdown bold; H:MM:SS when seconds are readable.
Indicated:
**5:22:06**
